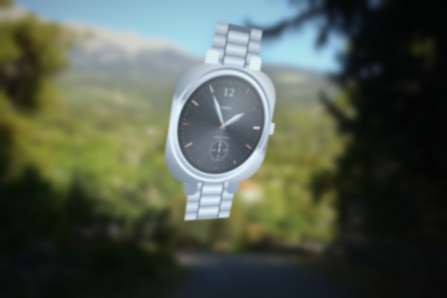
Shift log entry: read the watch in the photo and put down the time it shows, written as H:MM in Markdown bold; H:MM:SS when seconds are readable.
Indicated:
**1:55**
